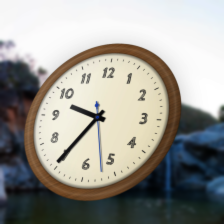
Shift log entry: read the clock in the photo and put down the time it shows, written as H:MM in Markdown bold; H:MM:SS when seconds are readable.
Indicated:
**9:35:27**
